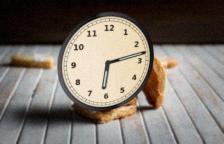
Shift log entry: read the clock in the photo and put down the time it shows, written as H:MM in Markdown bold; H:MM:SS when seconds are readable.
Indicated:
**6:13**
